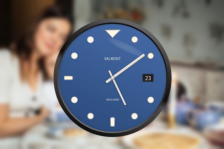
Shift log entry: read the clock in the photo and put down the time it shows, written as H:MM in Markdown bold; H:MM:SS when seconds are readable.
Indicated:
**5:09**
